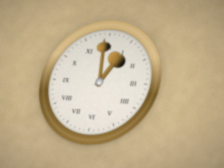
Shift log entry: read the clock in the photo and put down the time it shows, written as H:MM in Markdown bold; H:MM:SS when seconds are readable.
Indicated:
**12:59**
